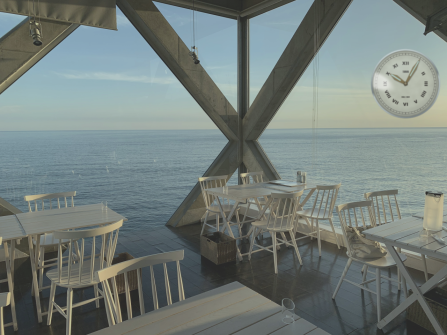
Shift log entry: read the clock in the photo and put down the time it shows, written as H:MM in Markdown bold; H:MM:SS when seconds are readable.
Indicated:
**10:05**
